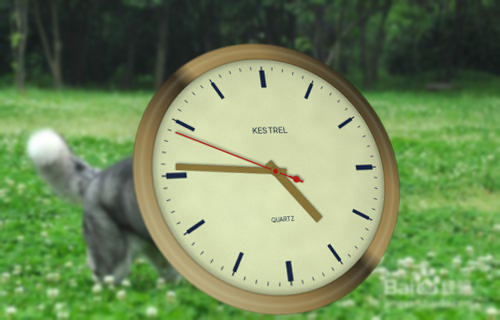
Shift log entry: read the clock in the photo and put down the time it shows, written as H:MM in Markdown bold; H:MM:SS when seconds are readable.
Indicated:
**4:45:49**
